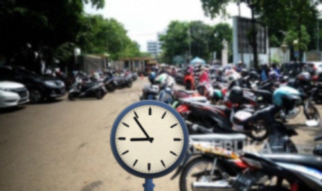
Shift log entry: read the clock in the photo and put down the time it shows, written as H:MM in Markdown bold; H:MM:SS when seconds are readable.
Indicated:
**8:54**
